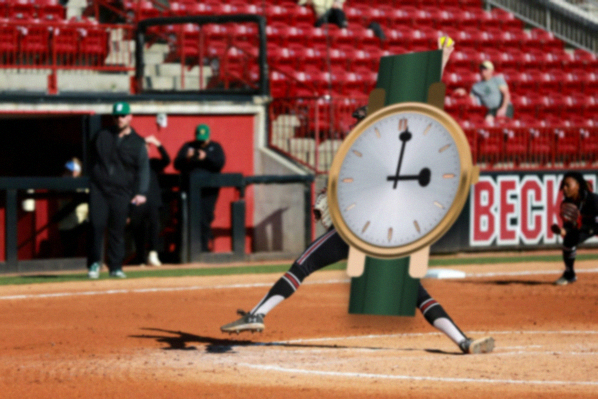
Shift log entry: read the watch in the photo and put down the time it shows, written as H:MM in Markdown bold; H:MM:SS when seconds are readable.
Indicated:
**3:01**
